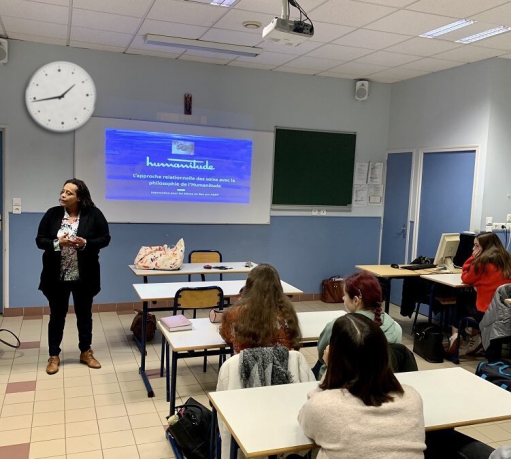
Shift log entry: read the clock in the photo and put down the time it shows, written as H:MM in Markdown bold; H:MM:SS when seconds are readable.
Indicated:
**1:44**
